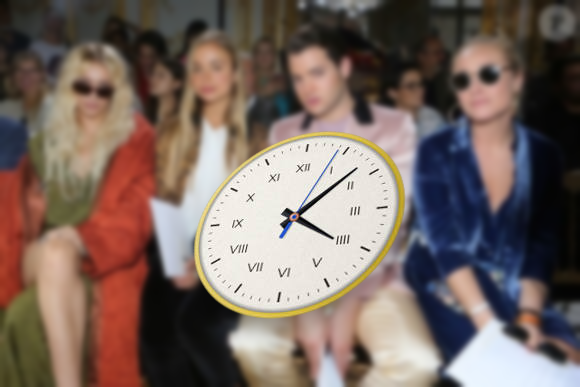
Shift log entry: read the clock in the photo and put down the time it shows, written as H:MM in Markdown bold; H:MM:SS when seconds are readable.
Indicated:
**4:08:04**
